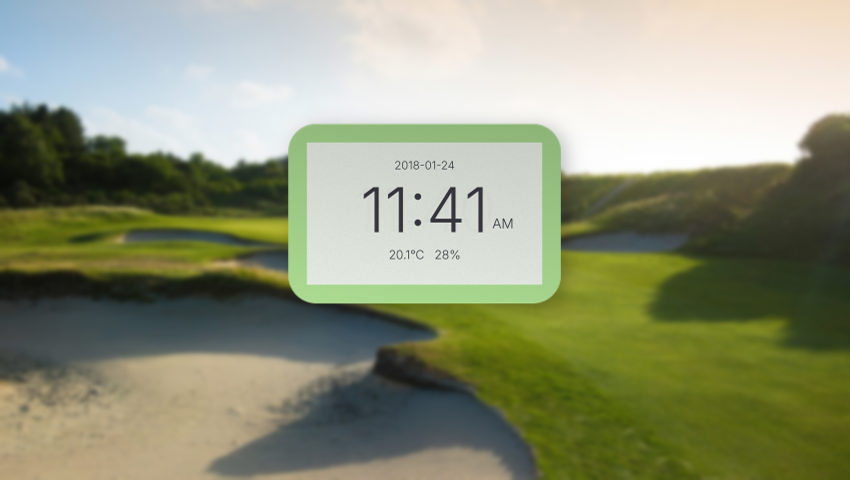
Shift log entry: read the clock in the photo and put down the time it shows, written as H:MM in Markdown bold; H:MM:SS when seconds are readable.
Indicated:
**11:41**
